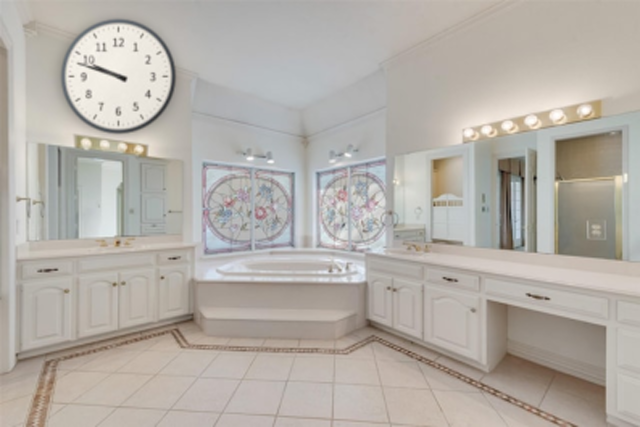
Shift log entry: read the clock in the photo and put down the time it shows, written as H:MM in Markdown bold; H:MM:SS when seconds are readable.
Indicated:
**9:48**
